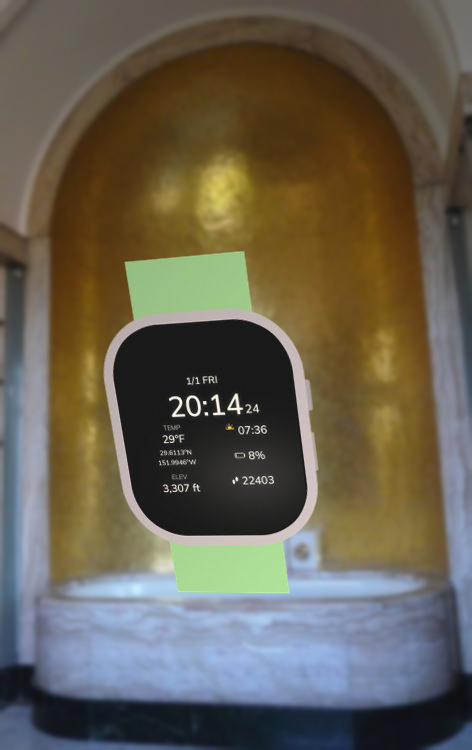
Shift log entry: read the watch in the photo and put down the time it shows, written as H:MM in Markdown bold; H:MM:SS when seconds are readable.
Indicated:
**20:14:24**
